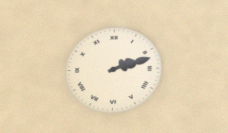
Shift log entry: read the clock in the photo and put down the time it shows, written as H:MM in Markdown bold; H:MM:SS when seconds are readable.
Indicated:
**2:12**
